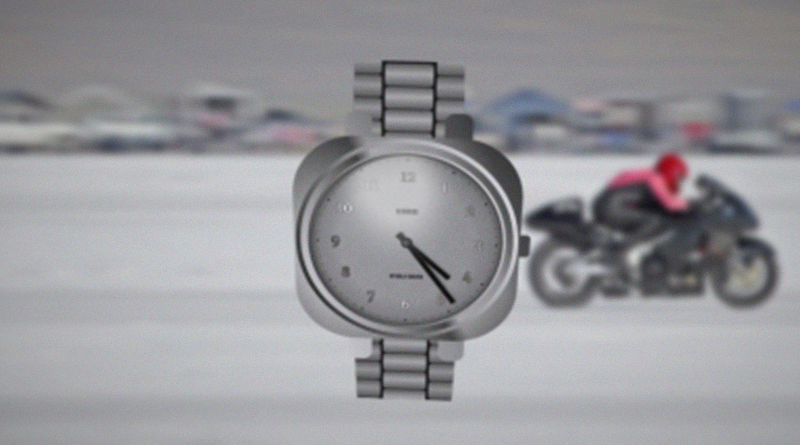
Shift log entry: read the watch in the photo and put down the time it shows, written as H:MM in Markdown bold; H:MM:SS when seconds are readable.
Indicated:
**4:24**
